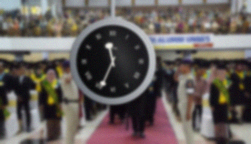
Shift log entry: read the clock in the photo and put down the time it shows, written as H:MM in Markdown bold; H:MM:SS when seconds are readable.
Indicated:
**11:34**
